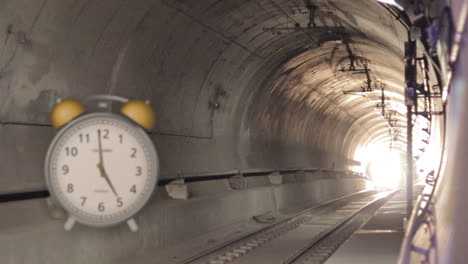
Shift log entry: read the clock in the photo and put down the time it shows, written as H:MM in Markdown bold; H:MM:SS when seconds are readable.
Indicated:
**4:59**
